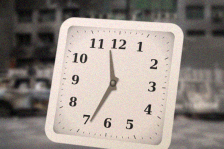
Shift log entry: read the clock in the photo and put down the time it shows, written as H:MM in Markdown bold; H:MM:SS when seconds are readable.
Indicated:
**11:34**
